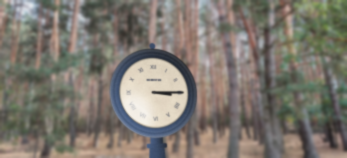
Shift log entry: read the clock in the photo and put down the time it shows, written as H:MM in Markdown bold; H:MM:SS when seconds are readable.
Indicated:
**3:15**
